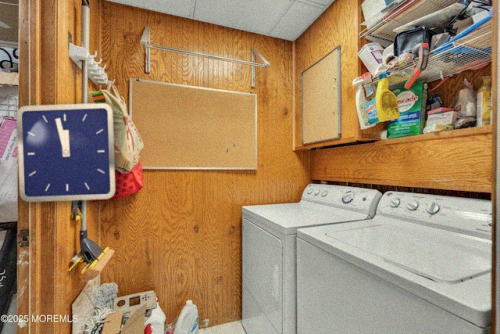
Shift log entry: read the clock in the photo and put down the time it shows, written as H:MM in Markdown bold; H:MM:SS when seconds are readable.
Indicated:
**11:58**
